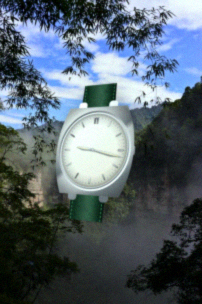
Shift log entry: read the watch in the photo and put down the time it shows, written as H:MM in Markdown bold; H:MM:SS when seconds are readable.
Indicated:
**9:17**
